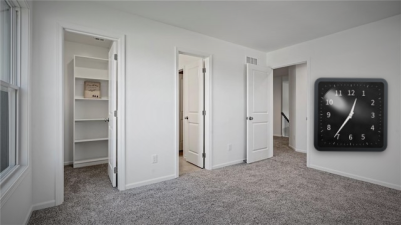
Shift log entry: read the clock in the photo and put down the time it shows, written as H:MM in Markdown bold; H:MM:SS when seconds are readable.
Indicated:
**12:36**
